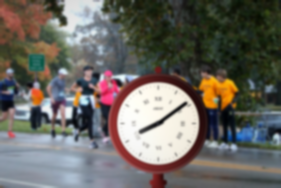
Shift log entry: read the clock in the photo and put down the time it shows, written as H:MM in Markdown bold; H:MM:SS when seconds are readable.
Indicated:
**8:09**
